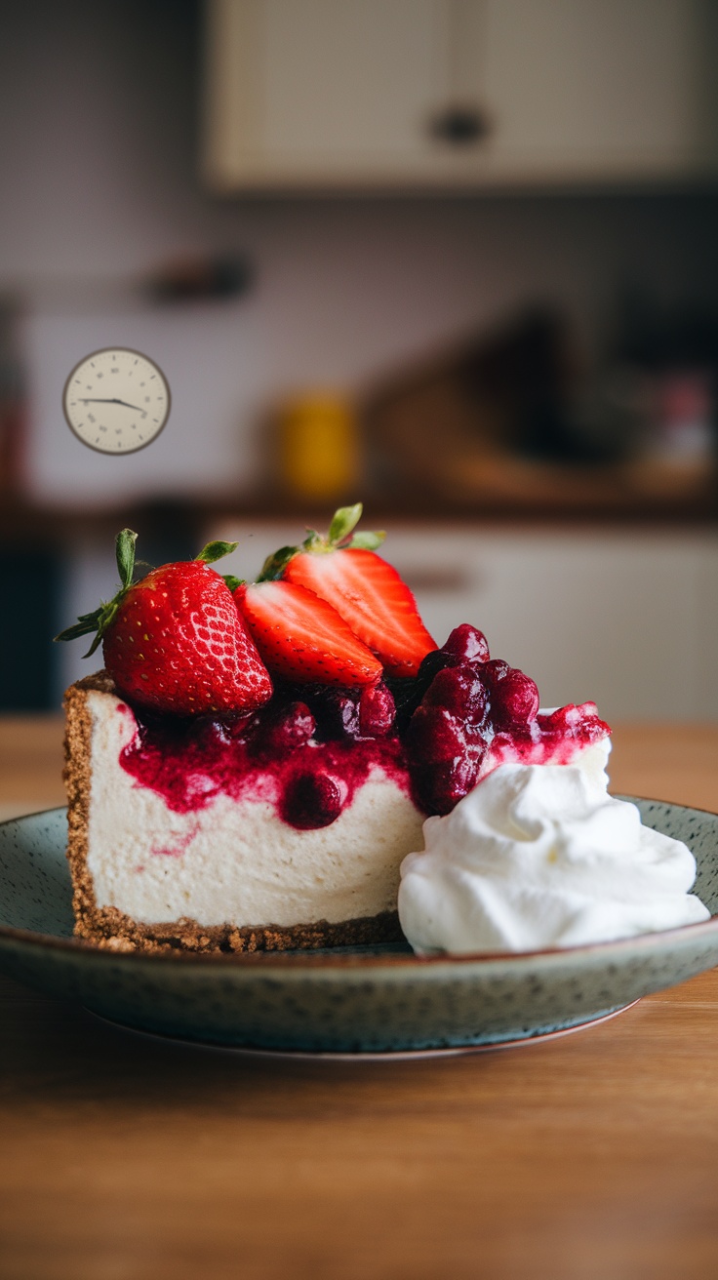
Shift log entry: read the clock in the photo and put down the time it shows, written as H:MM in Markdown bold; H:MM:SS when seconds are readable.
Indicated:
**3:46**
